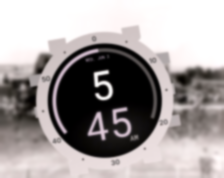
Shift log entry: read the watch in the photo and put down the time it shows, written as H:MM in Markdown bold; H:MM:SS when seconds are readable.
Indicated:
**5:45**
